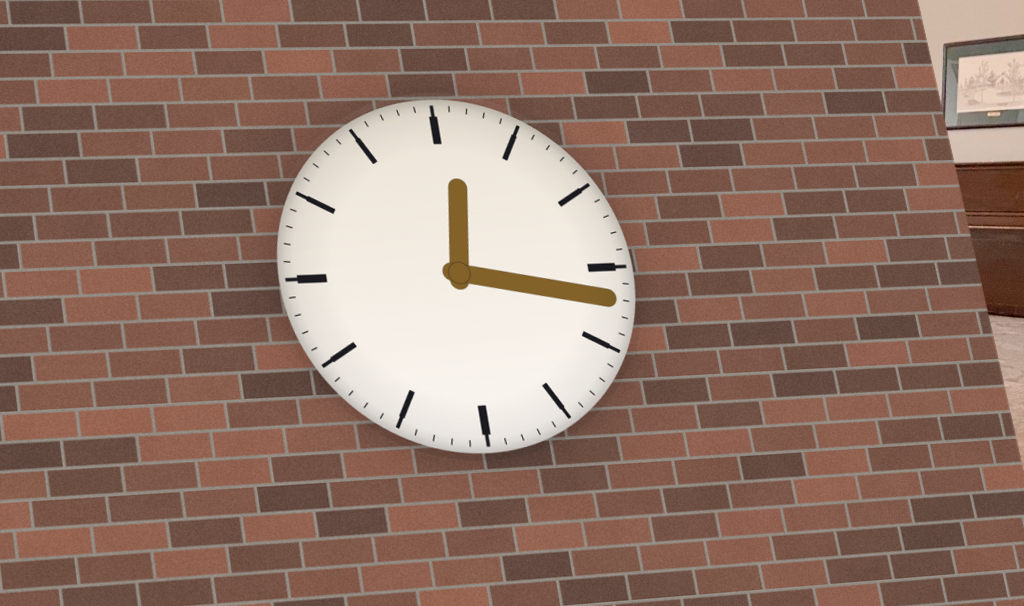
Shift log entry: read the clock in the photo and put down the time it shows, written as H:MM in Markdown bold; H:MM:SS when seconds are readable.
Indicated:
**12:17**
